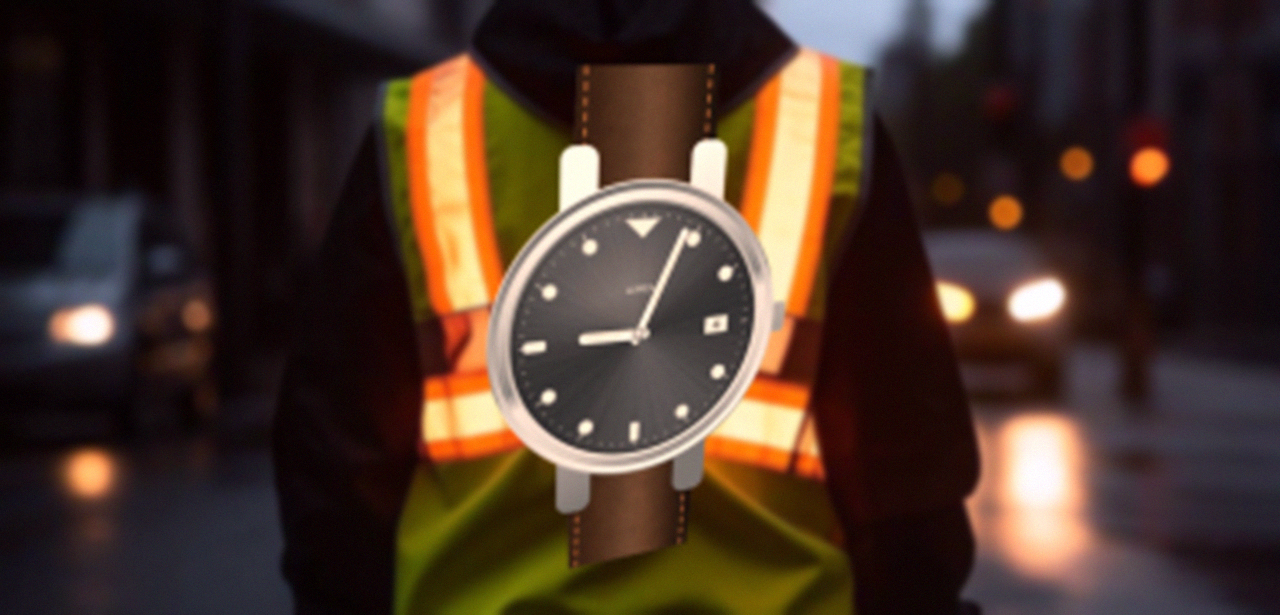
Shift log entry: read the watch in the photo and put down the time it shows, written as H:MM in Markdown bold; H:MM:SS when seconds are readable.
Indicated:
**9:04**
